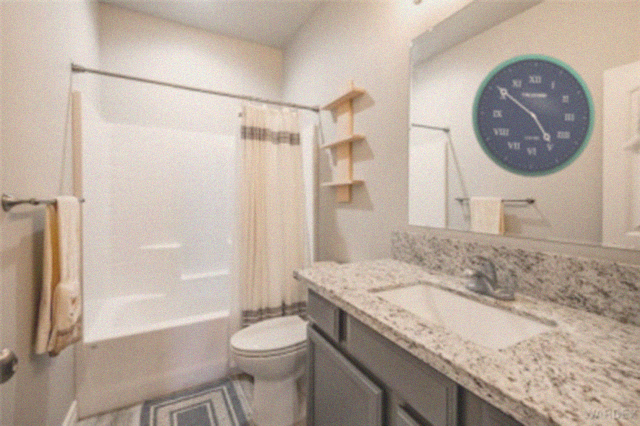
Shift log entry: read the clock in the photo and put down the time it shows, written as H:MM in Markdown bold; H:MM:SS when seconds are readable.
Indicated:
**4:51**
